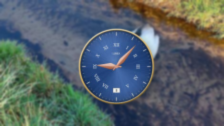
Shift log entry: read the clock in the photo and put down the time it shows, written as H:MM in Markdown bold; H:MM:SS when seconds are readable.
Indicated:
**9:07**
